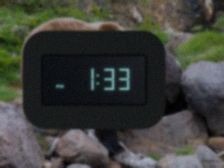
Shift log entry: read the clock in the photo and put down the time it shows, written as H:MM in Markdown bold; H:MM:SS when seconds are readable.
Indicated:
**1:33**
